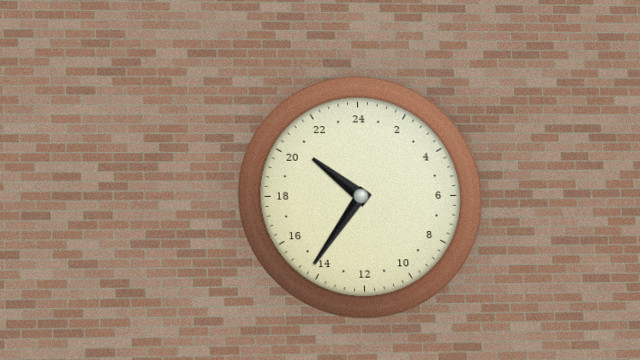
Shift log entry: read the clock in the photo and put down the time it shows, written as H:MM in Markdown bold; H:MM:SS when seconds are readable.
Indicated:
**20:36**
